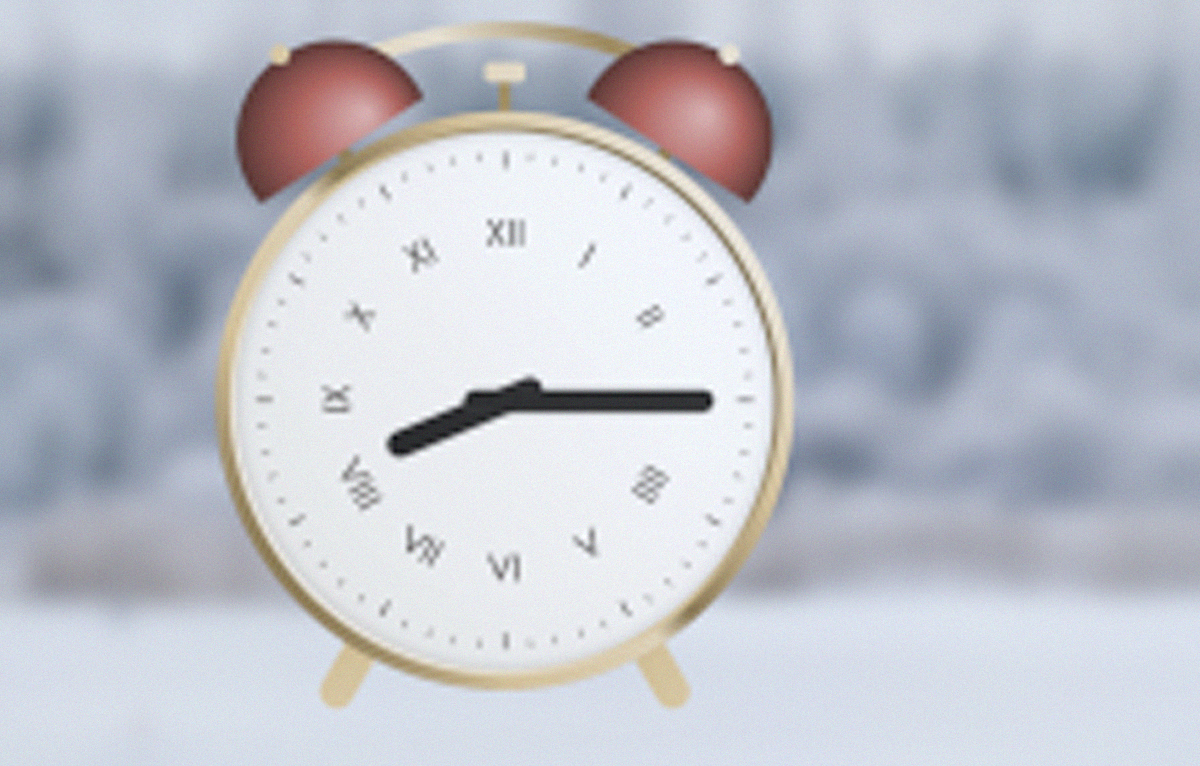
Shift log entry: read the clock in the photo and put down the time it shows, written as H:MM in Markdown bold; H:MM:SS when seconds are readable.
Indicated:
**8:15**
